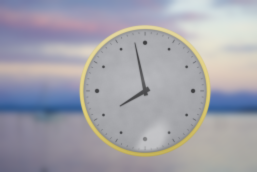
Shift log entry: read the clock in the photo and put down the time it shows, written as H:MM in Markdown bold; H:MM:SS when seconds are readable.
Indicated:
**7:58**
